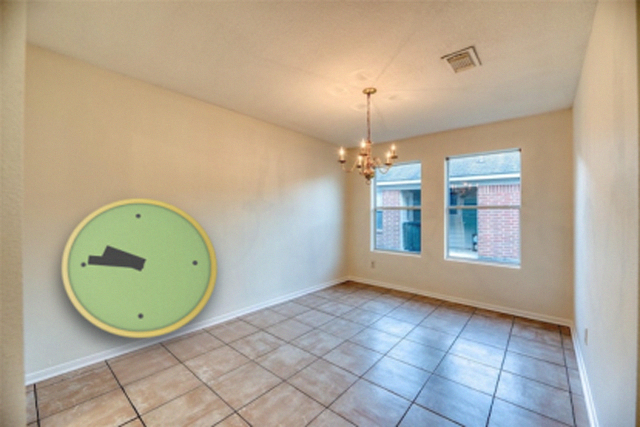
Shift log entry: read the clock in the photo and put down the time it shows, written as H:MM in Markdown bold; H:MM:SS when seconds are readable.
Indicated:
**9:46**
